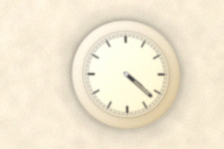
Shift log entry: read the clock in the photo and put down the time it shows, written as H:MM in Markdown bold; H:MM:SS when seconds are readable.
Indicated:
**4:22**
